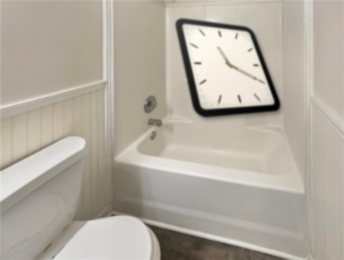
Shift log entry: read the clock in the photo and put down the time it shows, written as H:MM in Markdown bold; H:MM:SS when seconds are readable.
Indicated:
**11:20**
